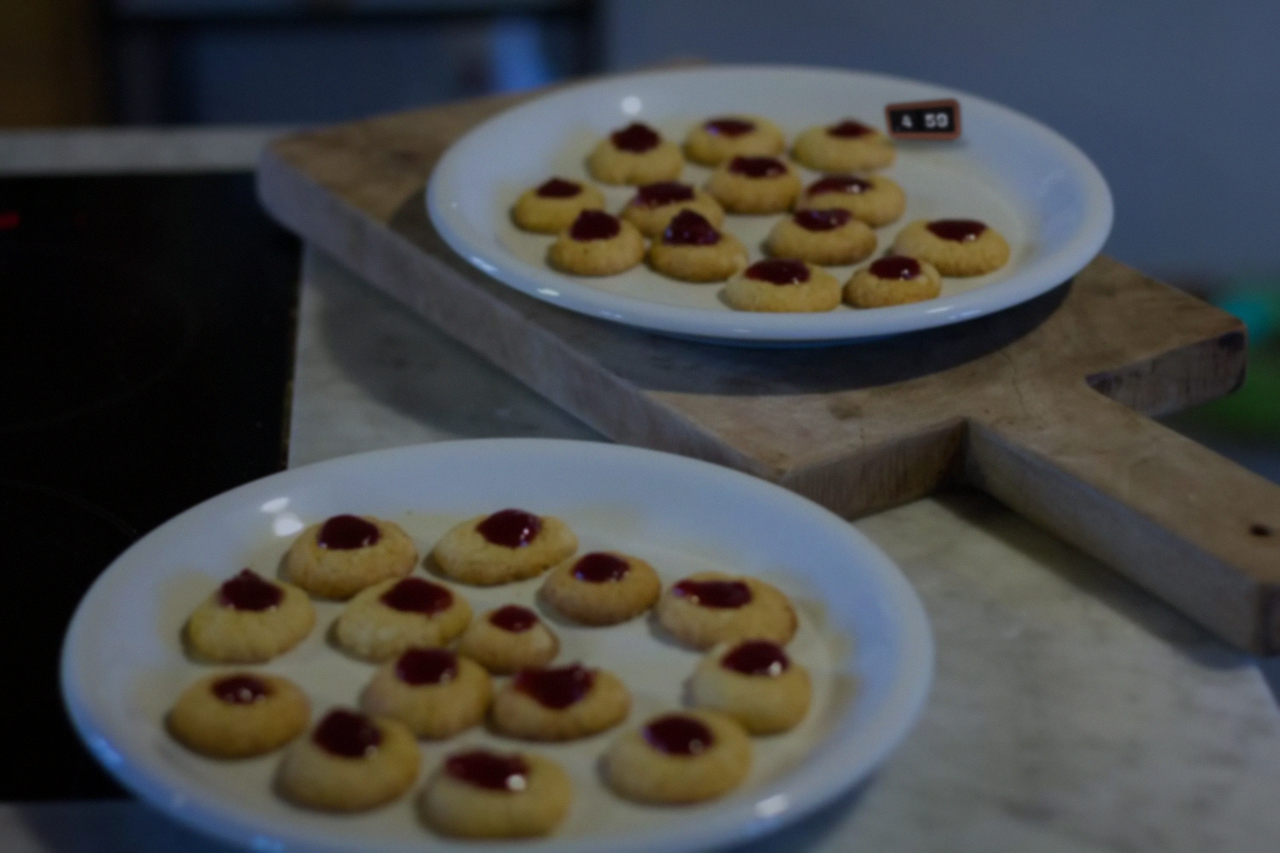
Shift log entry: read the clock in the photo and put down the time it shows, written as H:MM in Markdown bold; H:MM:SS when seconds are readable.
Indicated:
**4:59**
